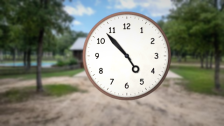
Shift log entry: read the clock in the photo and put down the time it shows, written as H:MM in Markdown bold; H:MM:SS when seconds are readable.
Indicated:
**4:53**
